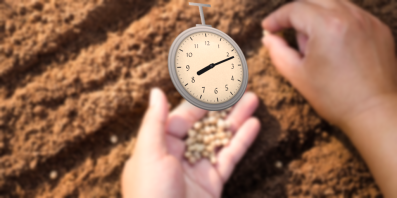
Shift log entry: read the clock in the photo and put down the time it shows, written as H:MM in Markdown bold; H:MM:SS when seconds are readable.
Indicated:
**8:12**
